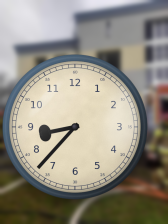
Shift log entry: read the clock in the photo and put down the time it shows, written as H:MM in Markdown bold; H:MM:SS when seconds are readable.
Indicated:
**8:37**
